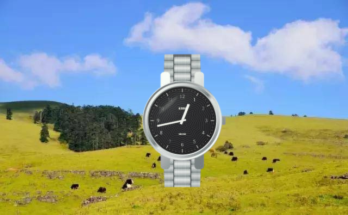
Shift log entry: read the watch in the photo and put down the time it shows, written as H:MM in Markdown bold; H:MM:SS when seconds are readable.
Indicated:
**12:43**
